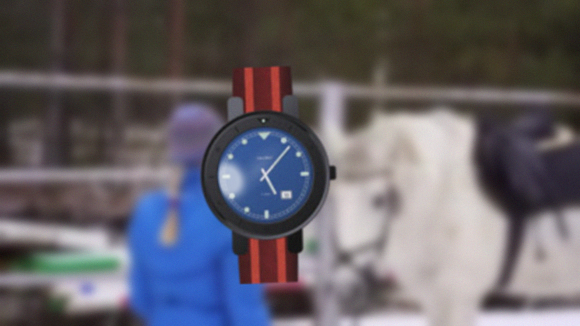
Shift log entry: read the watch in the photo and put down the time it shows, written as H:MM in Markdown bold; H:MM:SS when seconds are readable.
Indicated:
**5:07**
